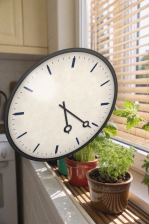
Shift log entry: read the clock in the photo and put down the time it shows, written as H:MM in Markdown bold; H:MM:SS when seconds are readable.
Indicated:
**5:21**
